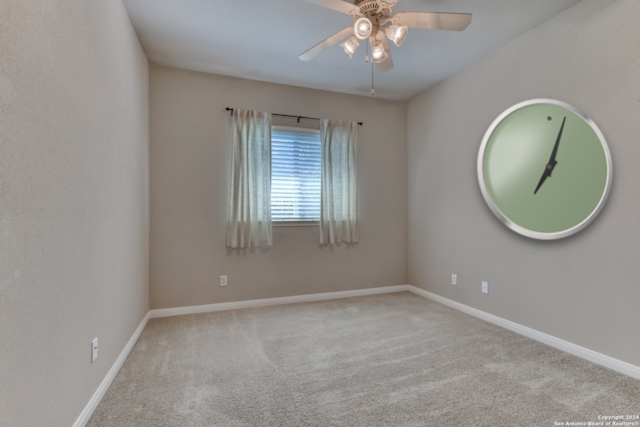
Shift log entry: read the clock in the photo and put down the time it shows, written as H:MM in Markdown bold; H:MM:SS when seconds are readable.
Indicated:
**7:03**
